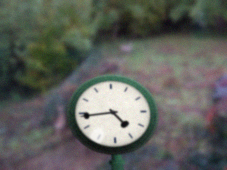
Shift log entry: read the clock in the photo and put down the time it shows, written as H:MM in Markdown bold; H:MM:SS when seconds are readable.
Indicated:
**4:44**
